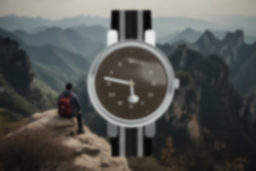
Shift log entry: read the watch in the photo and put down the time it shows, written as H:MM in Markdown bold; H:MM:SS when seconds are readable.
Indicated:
**5:47**
